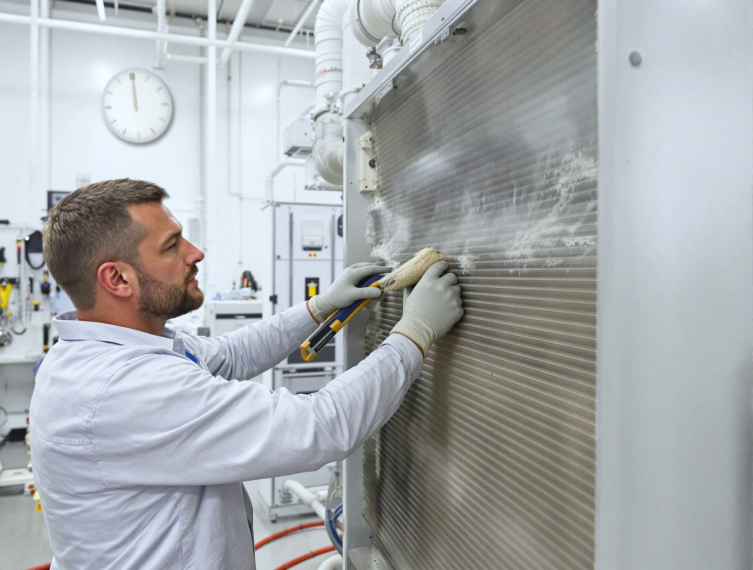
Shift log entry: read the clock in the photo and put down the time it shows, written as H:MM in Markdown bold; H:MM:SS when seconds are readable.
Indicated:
**12:00**
